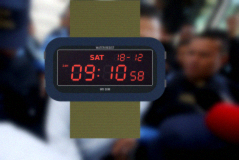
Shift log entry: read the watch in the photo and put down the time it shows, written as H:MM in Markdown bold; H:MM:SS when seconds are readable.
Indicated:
**9:10:58**
